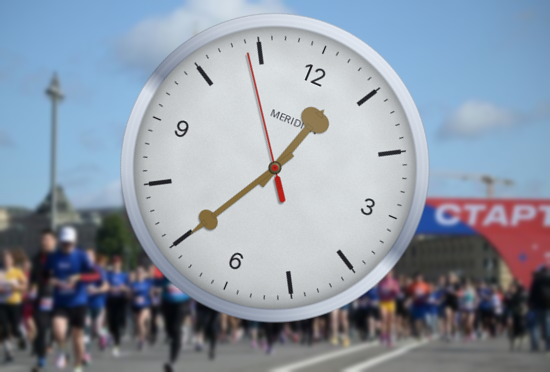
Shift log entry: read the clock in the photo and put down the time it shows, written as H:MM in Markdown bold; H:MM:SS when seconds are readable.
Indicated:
**12:34:54**
